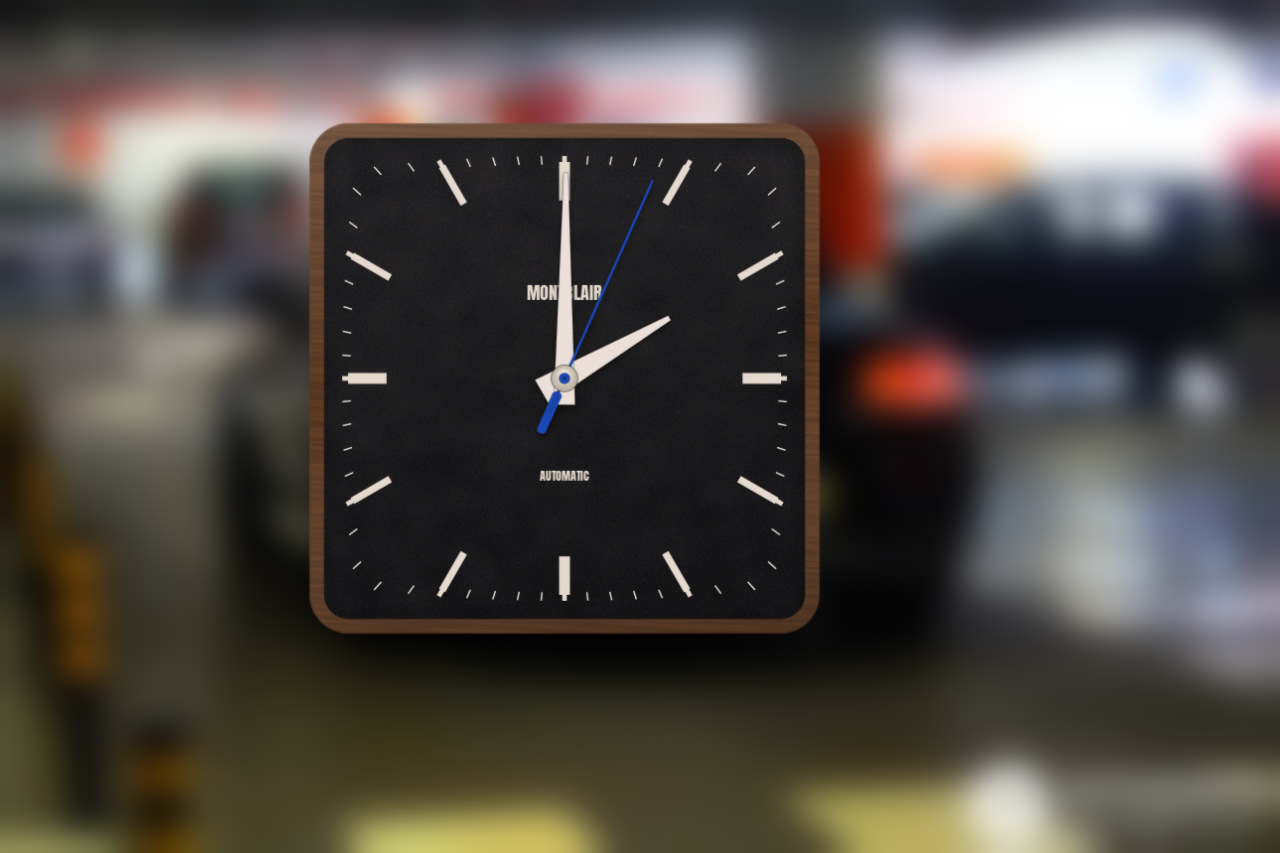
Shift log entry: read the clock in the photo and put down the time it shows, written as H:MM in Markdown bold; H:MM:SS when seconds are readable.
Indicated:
**2:00:04**
